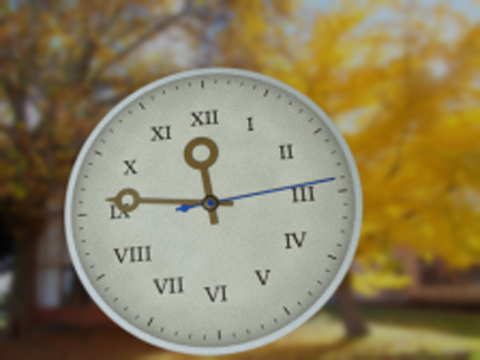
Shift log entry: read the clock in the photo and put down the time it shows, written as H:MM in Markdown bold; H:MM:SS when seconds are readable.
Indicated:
**11:46:14**
